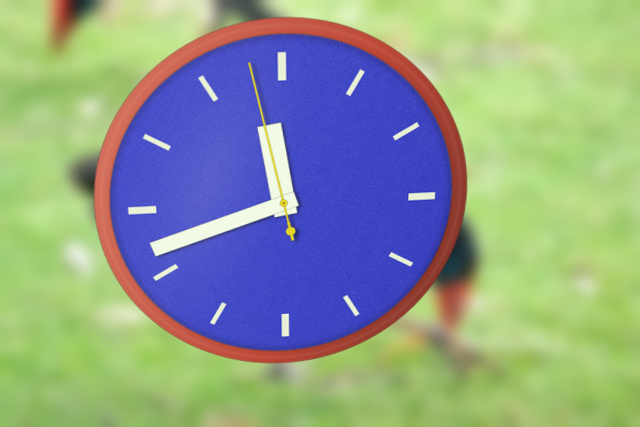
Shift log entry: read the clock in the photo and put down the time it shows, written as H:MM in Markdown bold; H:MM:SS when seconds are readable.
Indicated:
**11:41:58**
